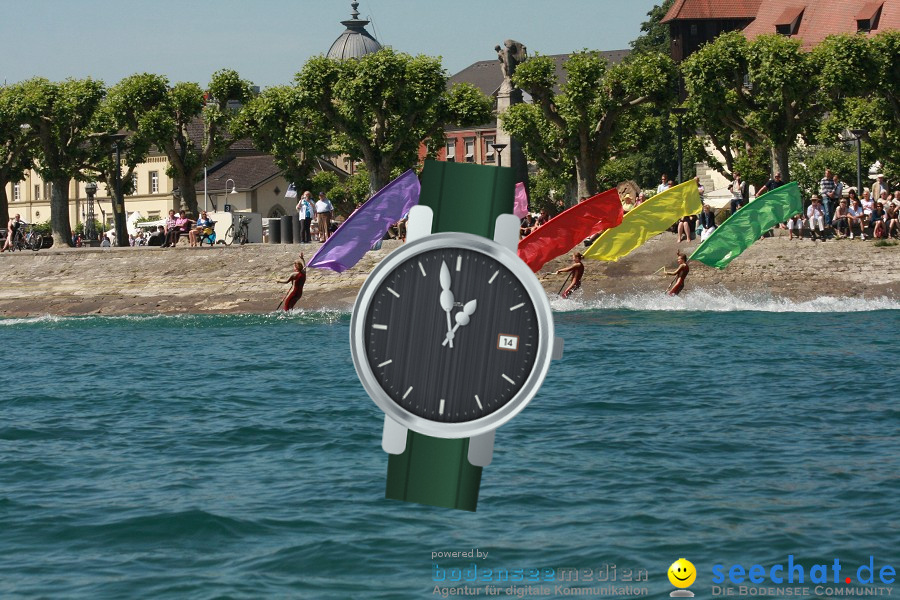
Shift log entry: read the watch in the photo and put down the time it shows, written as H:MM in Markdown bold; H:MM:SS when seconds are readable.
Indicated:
**12:58**
